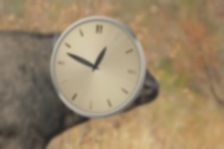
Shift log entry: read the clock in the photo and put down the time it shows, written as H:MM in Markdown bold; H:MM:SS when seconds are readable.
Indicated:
**12:48**
